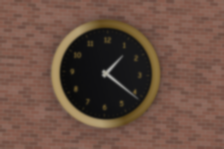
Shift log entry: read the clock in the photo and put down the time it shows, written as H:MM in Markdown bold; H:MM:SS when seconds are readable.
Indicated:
**1:21**
